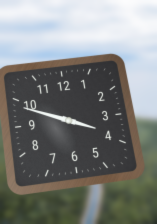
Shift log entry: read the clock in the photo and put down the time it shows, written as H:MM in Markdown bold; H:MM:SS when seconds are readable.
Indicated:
**3:49**
